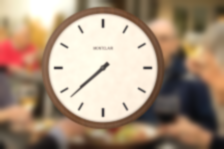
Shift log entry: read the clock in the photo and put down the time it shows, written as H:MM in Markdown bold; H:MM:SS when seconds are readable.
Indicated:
**7:38**
